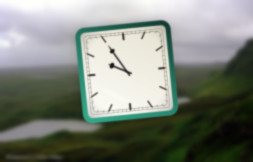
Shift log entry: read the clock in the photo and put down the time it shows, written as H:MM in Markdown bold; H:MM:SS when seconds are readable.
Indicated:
**9:55**
